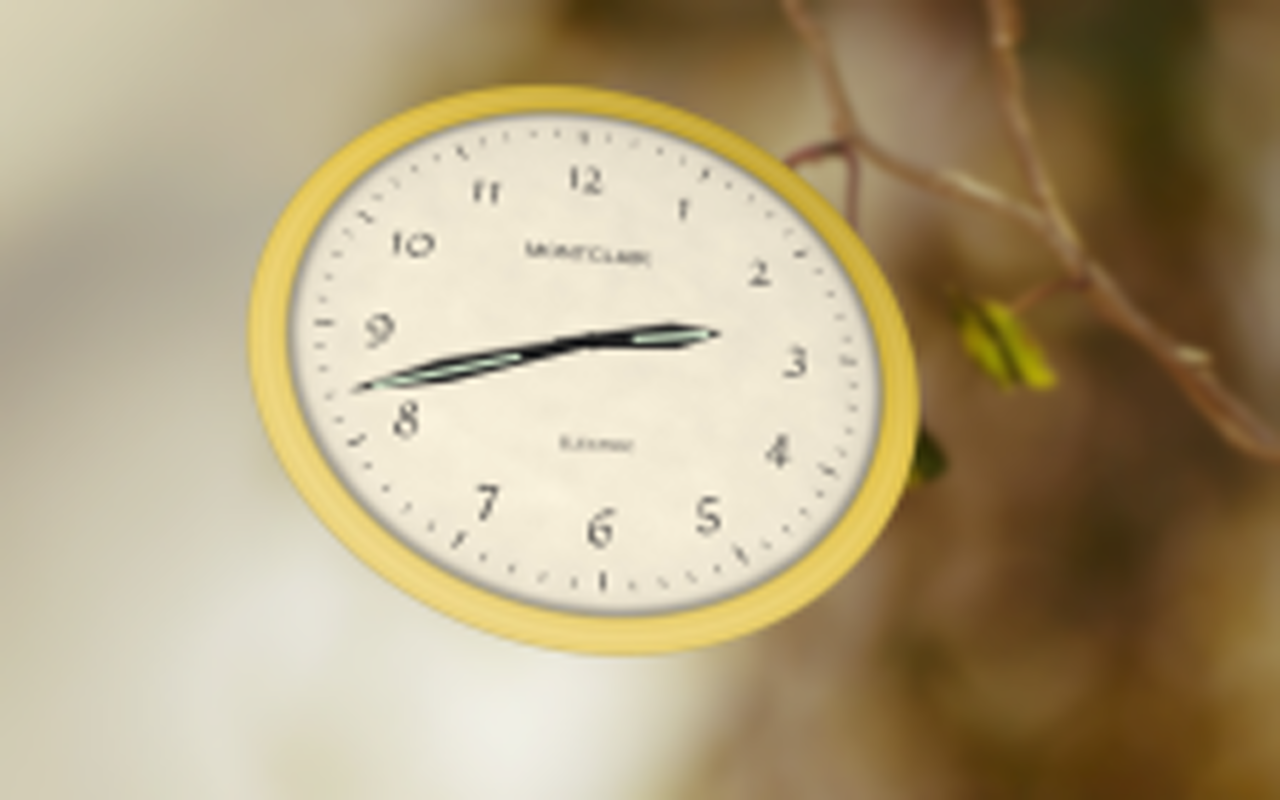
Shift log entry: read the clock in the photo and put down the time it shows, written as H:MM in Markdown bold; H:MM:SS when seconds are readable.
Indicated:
**2:42**
